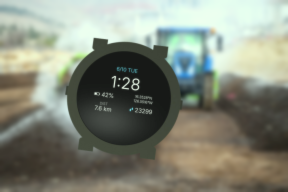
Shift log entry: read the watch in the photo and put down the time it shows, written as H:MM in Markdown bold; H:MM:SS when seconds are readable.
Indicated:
**1:28**
